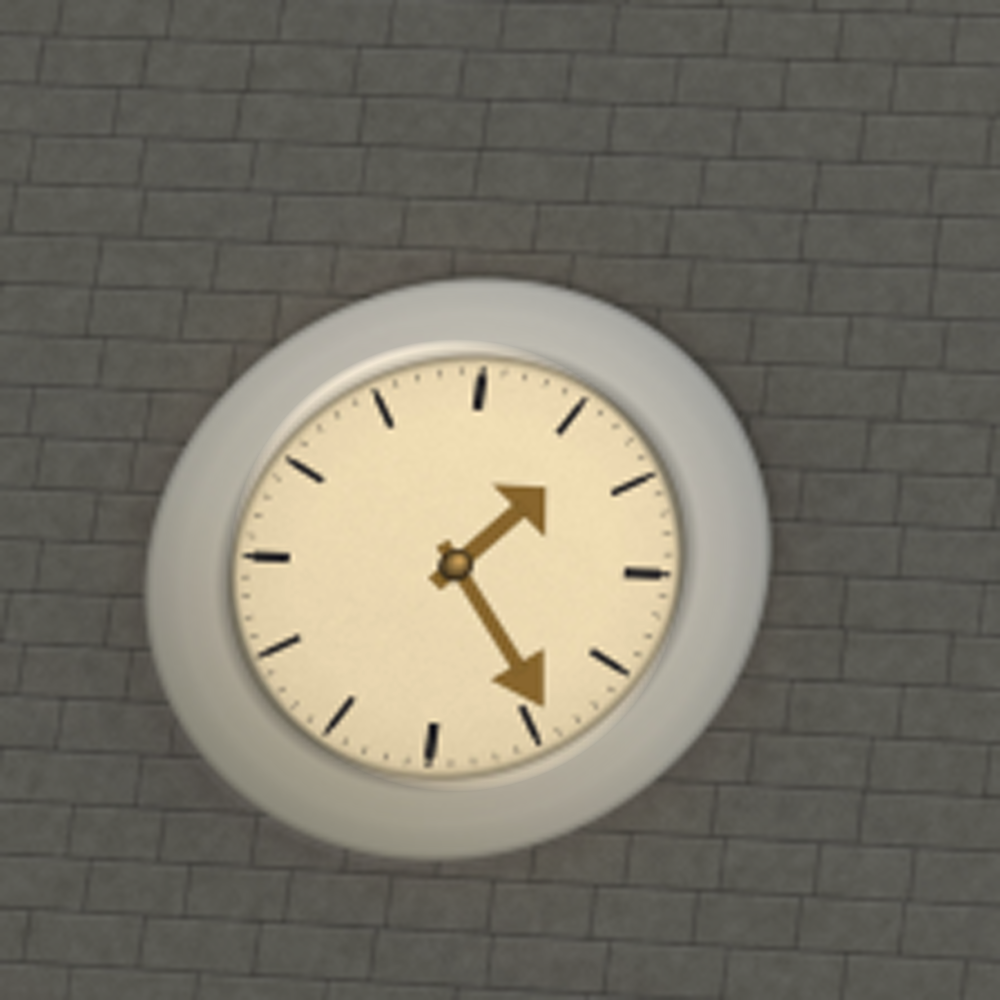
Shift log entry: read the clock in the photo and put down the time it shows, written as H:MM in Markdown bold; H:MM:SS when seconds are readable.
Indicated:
**1:24**
